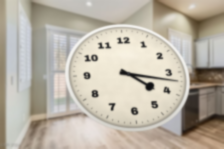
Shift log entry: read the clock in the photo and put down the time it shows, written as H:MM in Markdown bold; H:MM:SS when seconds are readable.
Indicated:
**4:17**
